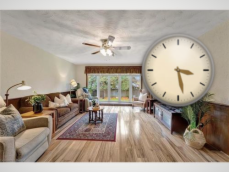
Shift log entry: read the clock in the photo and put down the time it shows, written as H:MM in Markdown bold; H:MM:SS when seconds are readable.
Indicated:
**3:28**
